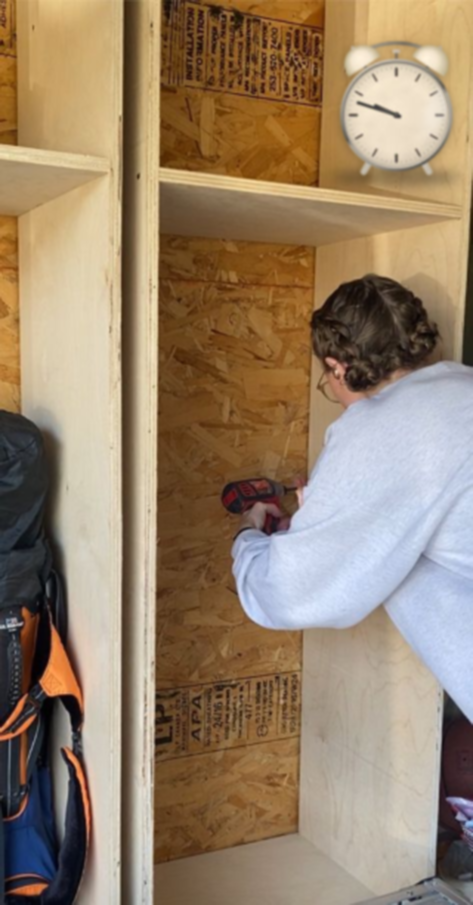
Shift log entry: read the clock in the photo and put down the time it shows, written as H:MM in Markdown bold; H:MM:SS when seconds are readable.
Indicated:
**9:48**
